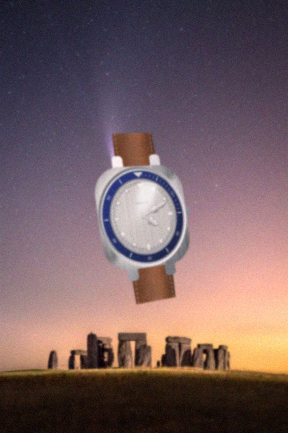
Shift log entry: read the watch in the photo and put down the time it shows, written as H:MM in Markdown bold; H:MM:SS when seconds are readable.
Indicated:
**4:11**
